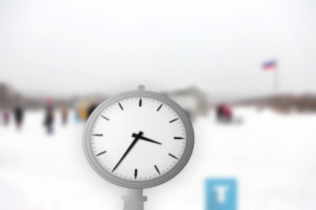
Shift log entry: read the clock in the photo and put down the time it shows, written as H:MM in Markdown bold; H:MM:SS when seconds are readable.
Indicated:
**3:35**
